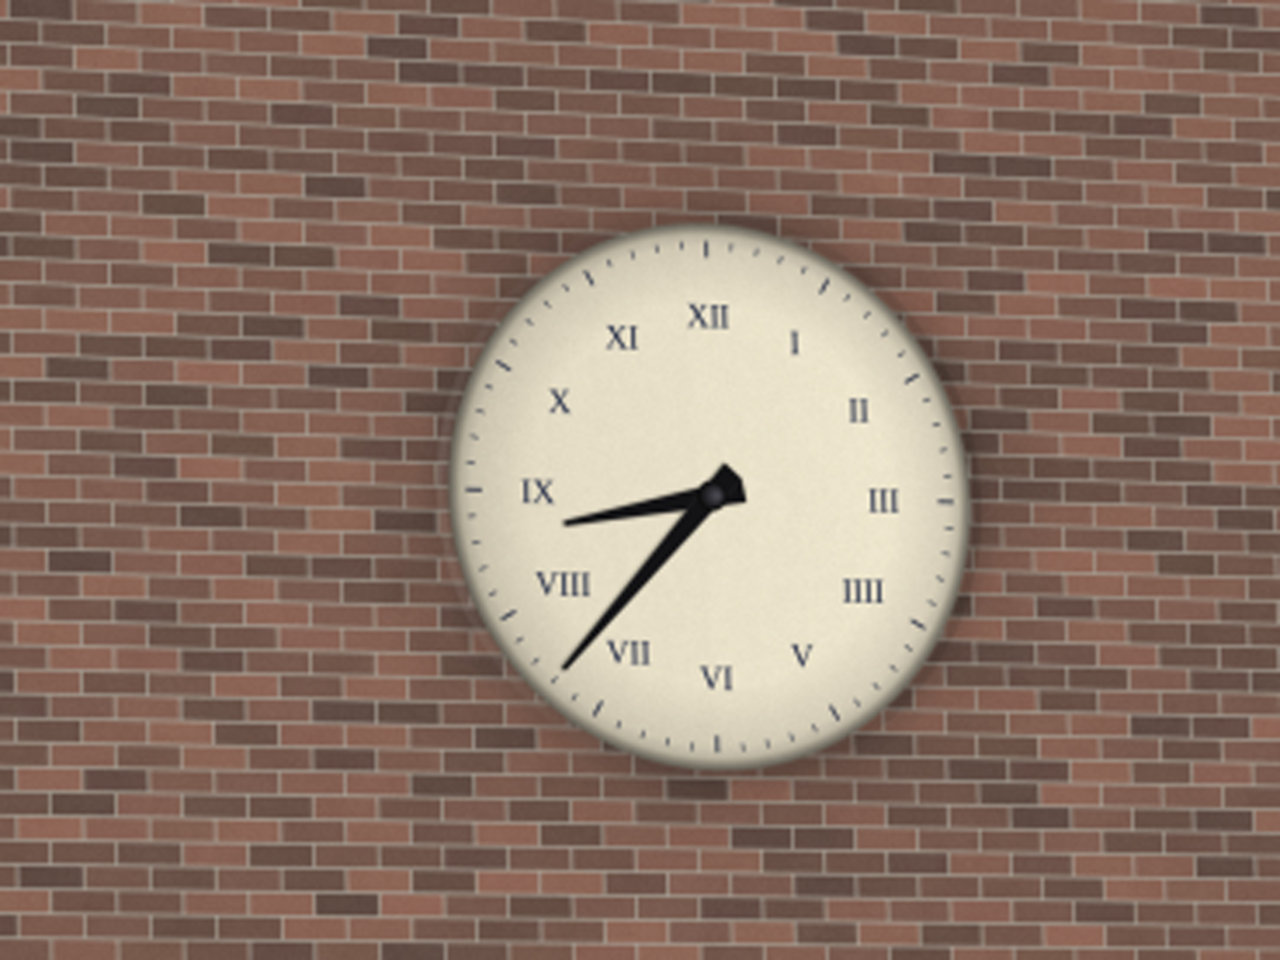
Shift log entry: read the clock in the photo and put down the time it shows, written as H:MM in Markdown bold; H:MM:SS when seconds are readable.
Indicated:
**8:37**
